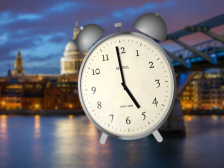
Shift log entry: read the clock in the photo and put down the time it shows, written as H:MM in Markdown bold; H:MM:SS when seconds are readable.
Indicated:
**4:59**
